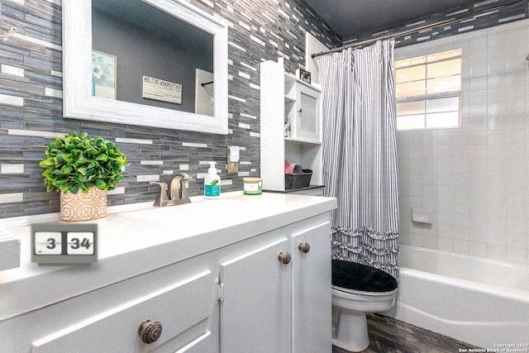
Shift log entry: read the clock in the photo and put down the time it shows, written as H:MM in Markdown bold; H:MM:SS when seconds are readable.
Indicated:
**3:34**
